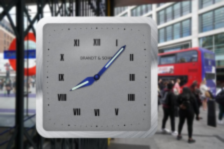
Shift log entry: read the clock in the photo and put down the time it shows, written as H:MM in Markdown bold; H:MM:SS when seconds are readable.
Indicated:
**8:07**
